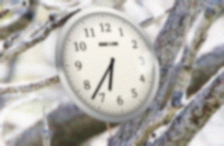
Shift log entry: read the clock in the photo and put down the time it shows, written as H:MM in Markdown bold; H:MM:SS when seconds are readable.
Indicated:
**6:37**
